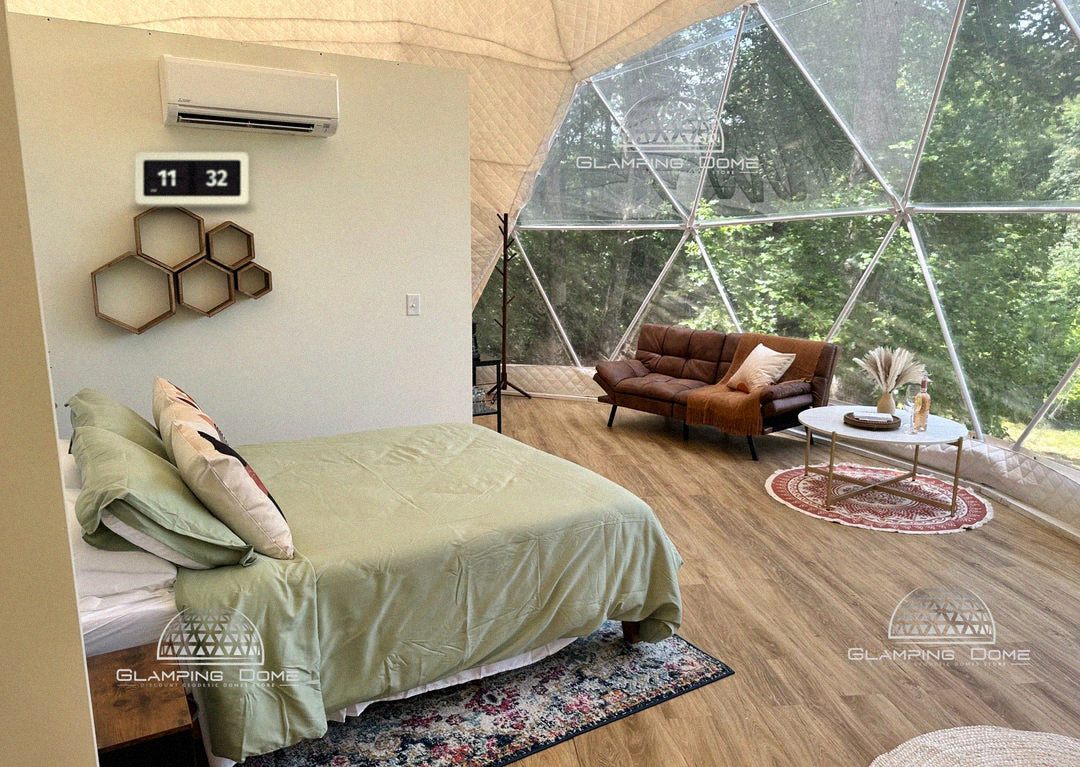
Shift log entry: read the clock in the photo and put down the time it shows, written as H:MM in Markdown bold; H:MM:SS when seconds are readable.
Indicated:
**11:32**
